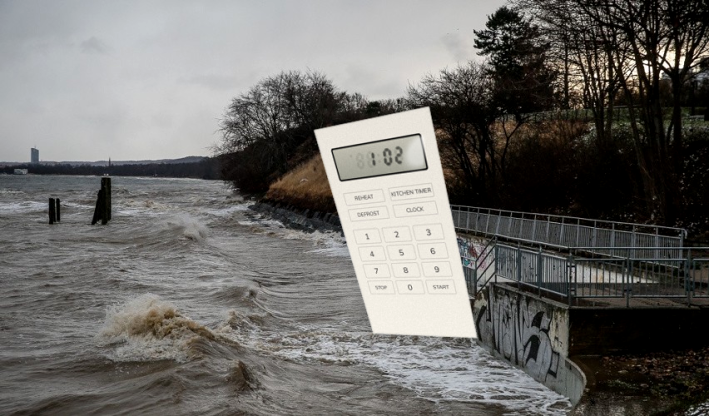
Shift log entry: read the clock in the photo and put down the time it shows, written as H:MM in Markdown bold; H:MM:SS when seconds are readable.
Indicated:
**1:02**
